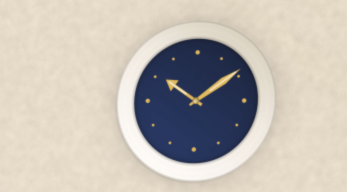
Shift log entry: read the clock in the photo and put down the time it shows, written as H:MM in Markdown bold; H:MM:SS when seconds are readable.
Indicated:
**10:09**
